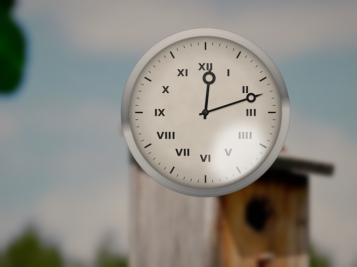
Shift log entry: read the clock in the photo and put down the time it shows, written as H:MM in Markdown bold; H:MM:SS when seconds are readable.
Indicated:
**12:12**
